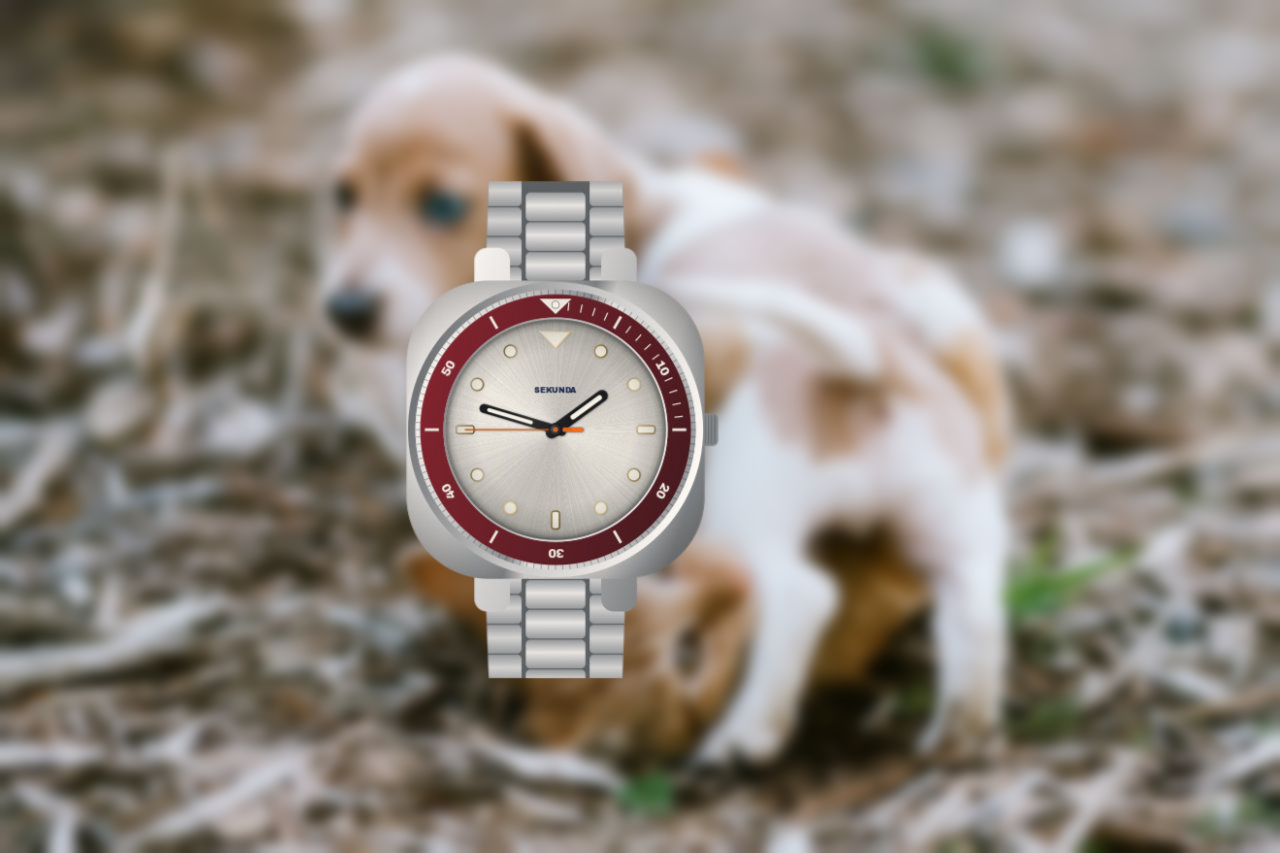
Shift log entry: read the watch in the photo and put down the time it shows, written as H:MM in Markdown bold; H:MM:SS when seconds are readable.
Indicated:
**1:47:45**
